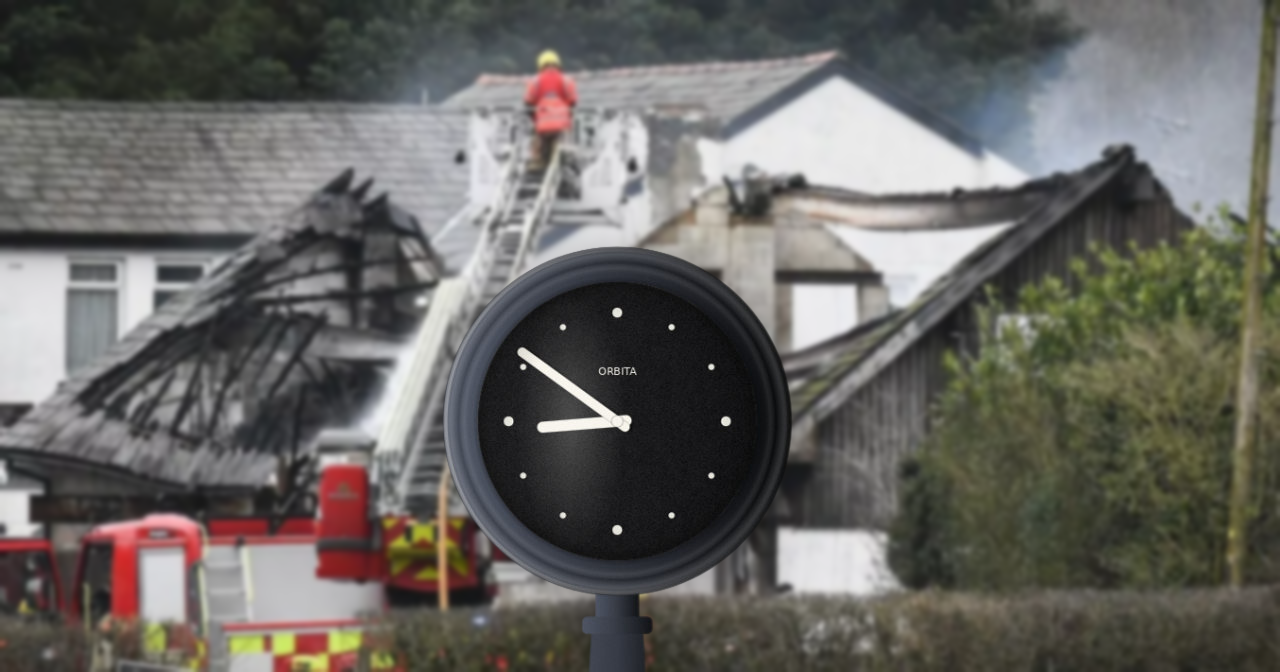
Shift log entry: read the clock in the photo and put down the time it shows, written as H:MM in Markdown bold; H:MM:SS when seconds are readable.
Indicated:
**8:51**
